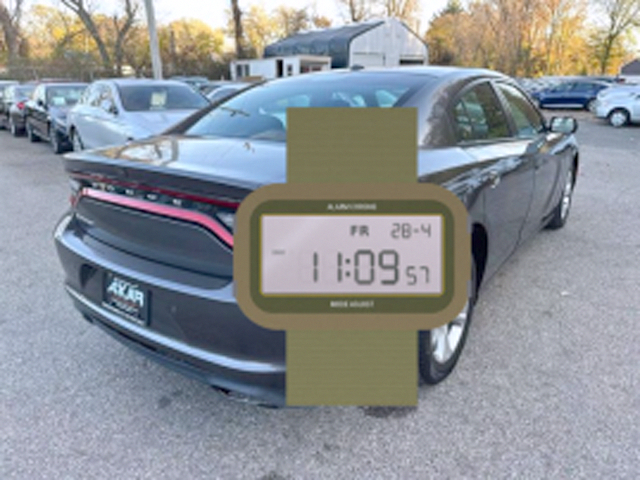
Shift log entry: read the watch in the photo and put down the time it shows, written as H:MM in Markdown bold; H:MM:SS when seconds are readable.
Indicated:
**11:09:57**
